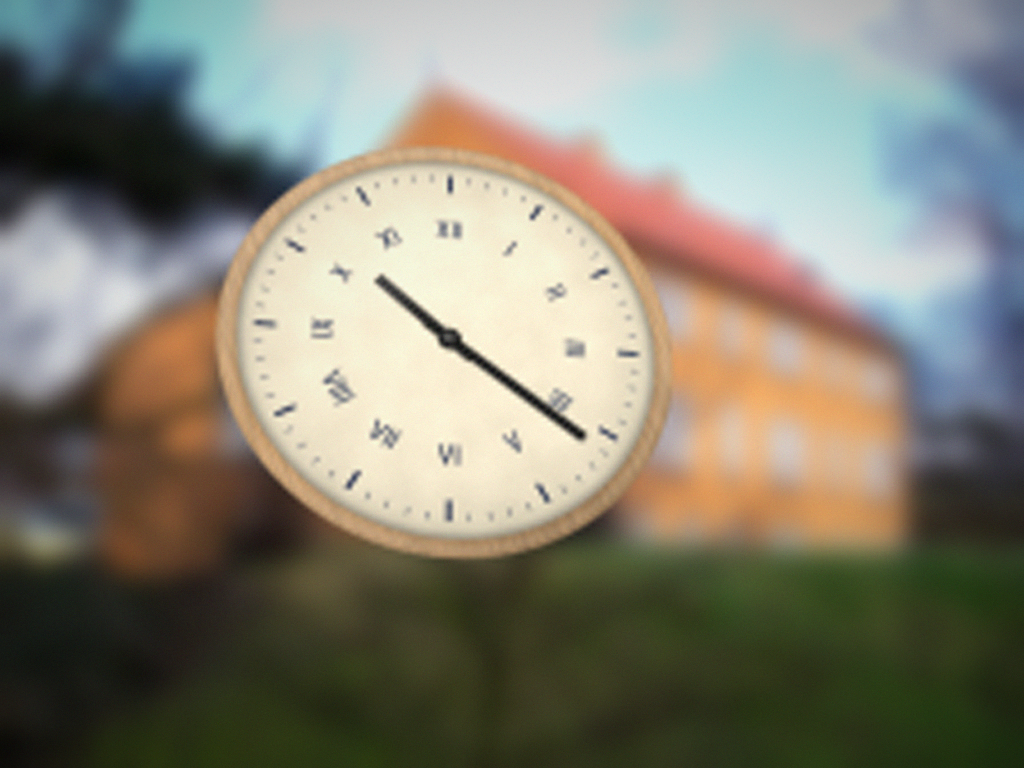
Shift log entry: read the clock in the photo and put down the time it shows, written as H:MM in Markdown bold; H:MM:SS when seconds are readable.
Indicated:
**10:21**
